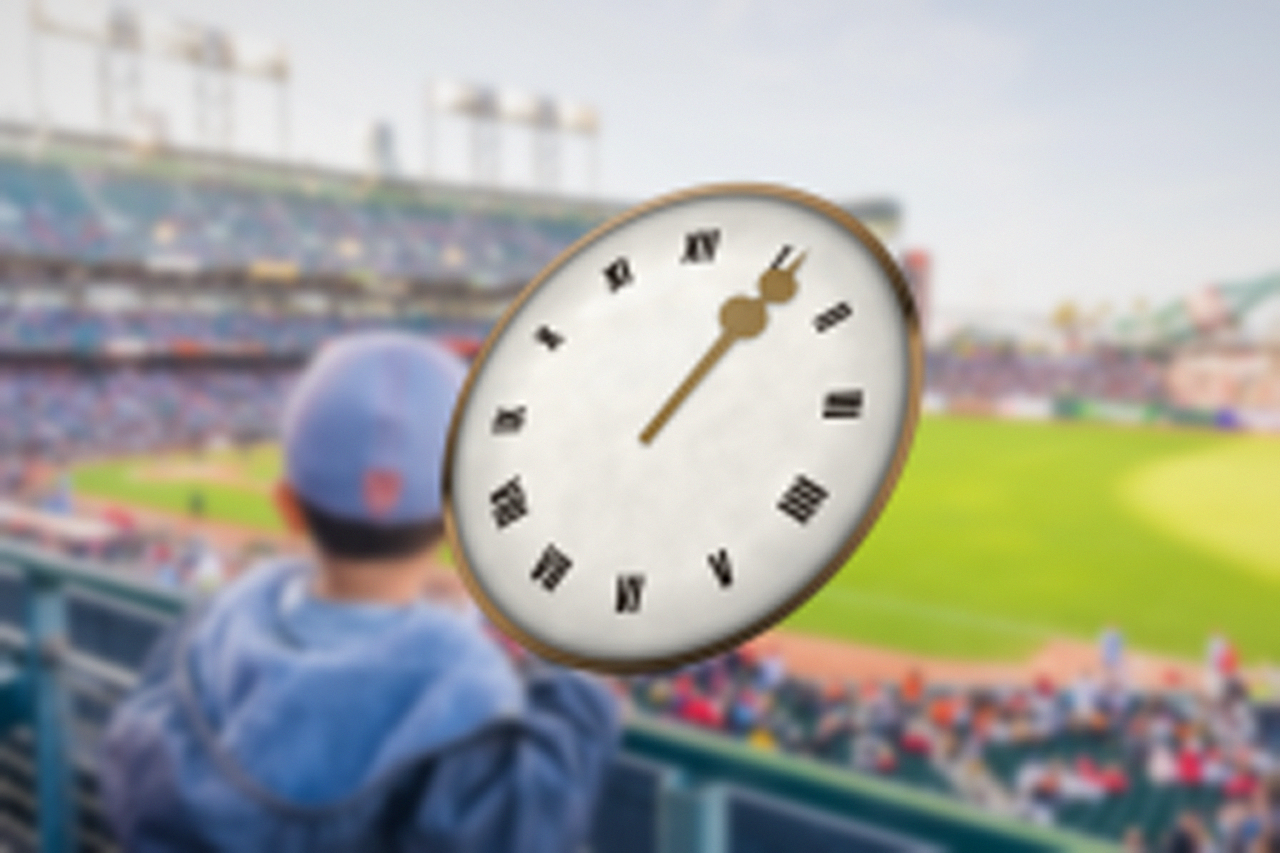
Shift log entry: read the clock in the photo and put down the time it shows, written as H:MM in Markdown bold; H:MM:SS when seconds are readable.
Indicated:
**1:06**
